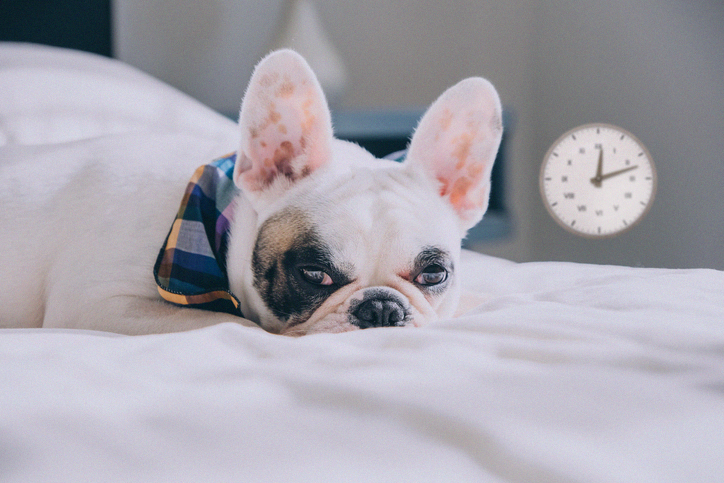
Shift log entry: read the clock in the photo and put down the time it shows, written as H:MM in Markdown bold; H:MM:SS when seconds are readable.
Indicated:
**12:12**
